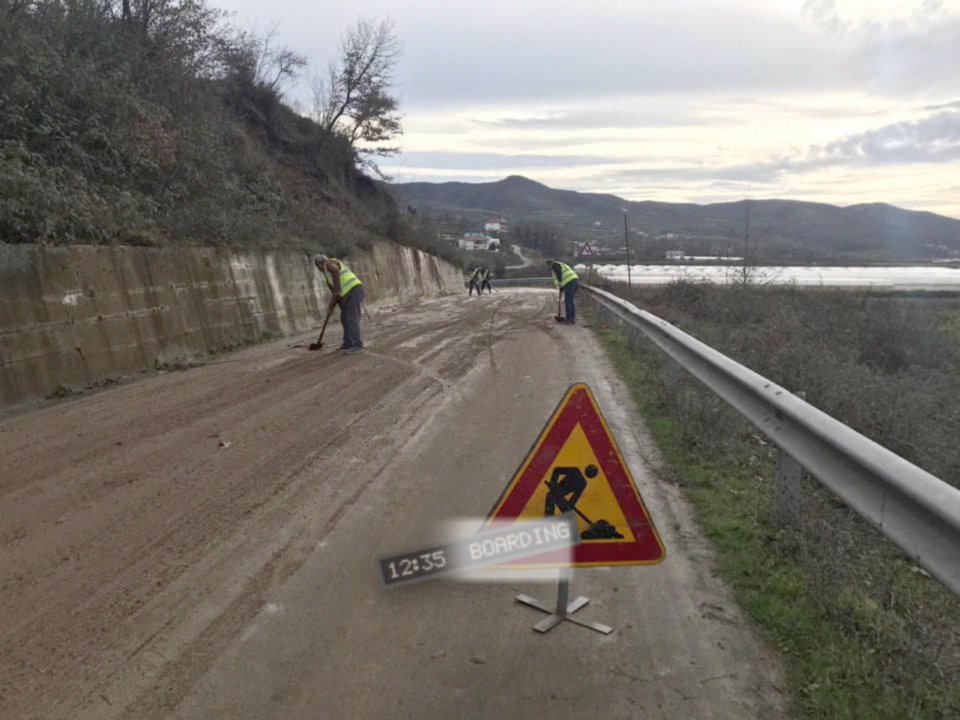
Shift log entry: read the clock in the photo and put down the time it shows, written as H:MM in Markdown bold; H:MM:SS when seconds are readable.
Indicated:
**12:35**
